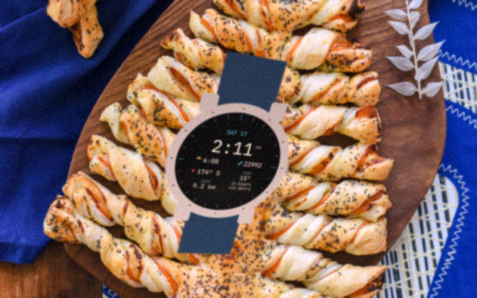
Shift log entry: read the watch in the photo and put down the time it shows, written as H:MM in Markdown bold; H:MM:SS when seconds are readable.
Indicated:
**2:11**
